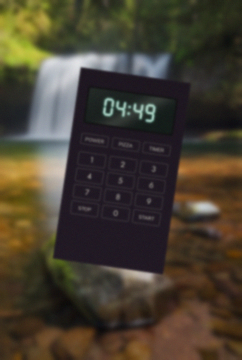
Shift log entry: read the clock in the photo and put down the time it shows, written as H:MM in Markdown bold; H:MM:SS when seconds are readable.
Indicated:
**4:49**
